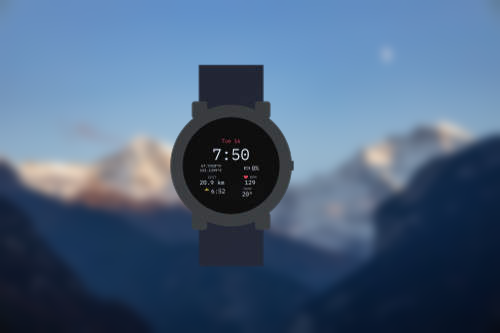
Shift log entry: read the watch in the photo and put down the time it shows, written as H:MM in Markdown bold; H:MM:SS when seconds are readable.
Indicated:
**7:50**
